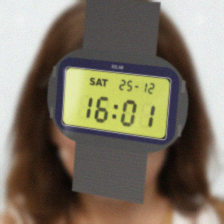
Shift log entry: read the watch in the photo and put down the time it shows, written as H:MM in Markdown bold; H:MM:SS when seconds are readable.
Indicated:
**16:01**
